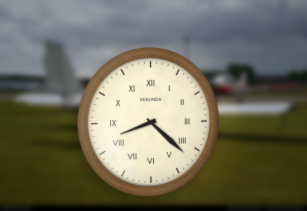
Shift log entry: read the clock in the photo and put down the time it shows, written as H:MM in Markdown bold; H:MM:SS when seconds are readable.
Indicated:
**8:22**
